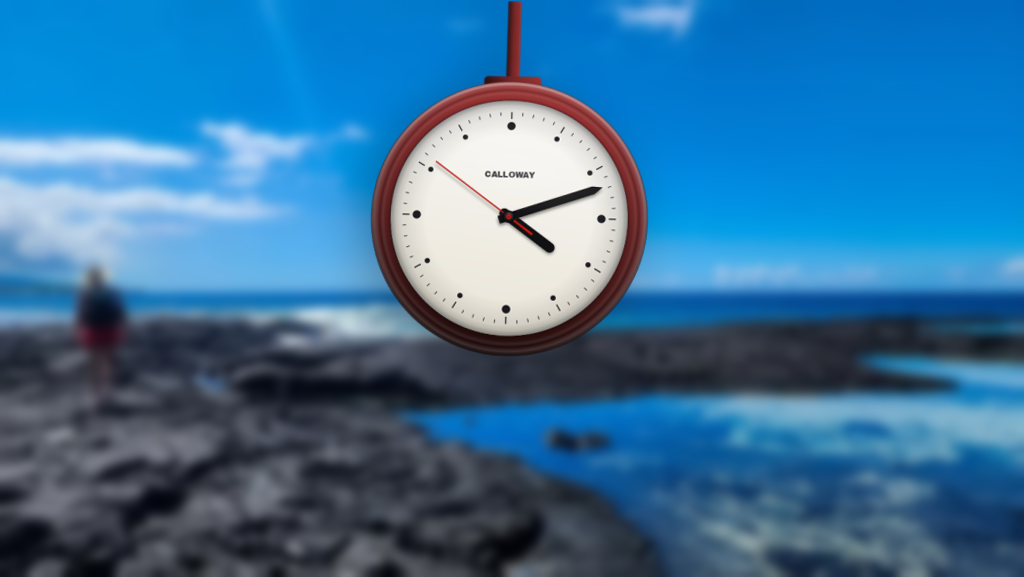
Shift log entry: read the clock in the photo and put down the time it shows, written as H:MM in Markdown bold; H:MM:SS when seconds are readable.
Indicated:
**4:11:51**
